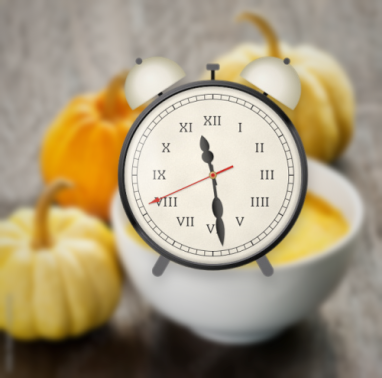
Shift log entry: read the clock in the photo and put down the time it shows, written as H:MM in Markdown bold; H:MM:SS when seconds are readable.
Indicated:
**11:28:41**
